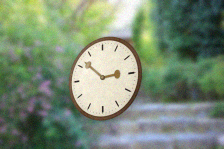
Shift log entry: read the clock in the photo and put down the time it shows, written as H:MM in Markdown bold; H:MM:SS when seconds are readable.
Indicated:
**2:52**
